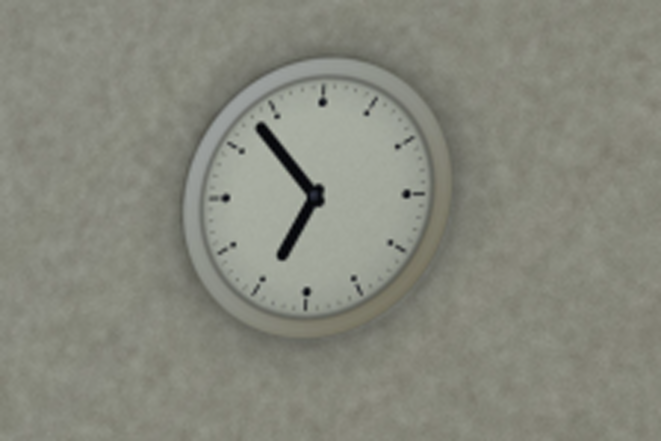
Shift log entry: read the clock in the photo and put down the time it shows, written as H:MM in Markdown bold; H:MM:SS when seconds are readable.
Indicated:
**6:53**
